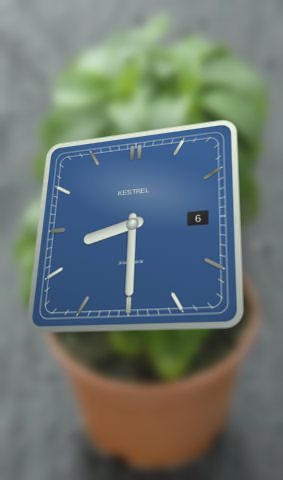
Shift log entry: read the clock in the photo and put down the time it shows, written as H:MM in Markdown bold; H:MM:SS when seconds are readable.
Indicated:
**8:30**
